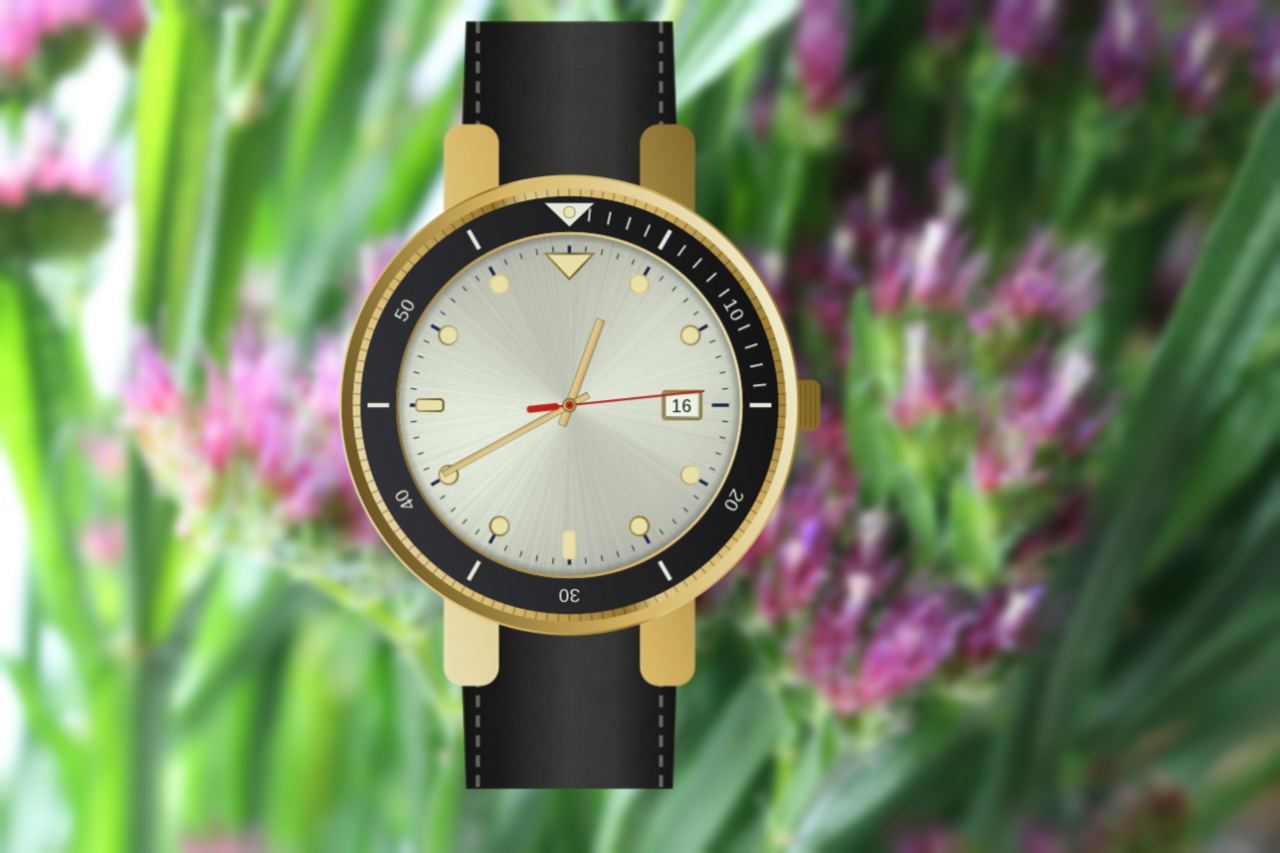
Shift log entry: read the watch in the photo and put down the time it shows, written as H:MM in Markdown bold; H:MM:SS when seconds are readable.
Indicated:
**12:40:14**
